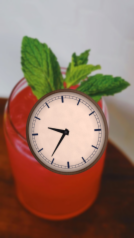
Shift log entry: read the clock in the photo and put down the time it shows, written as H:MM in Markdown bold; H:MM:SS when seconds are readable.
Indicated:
**9:36**
